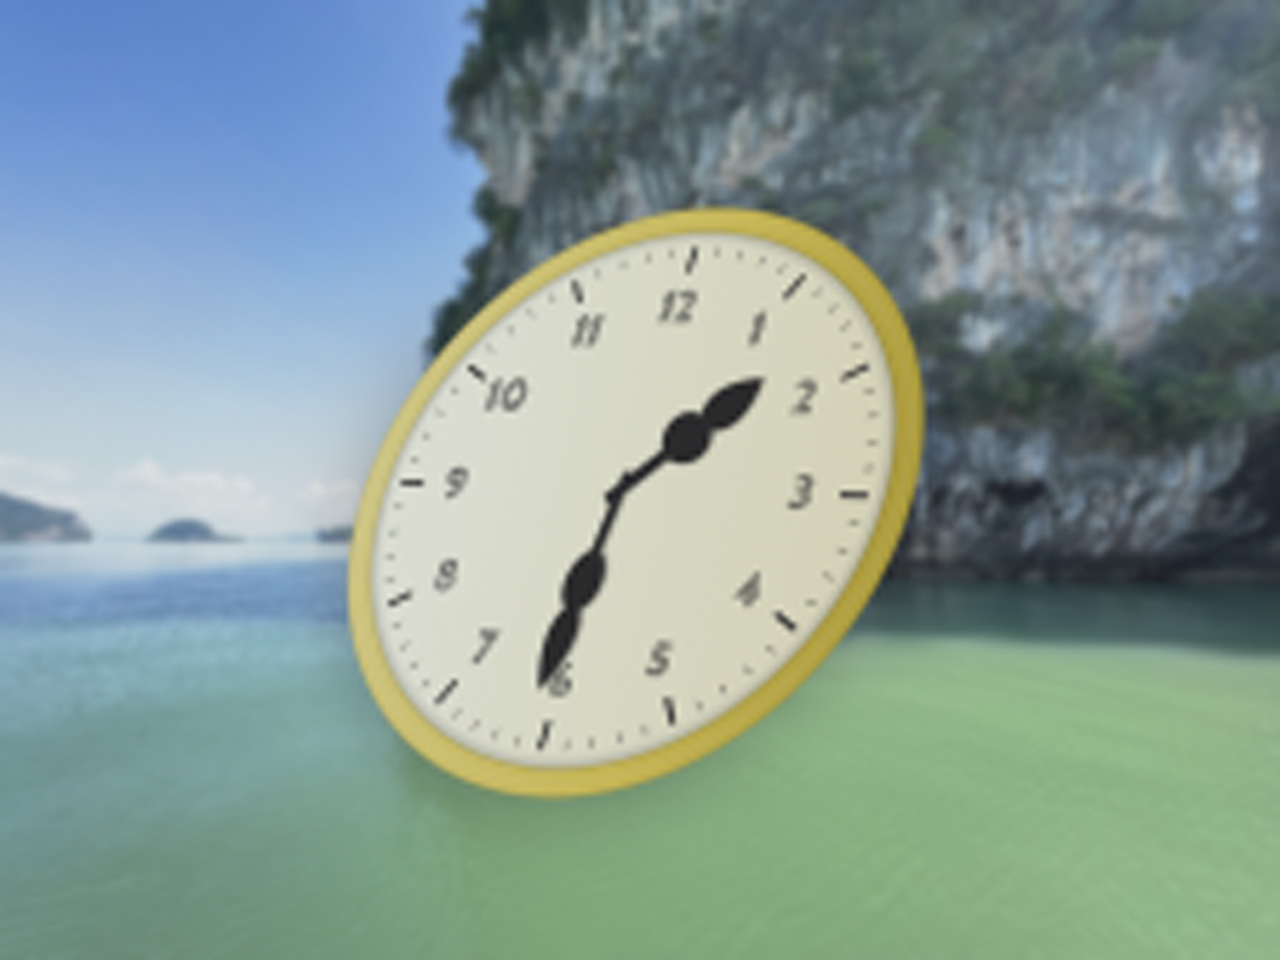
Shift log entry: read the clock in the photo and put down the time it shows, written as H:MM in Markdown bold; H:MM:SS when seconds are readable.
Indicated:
**1:31**
